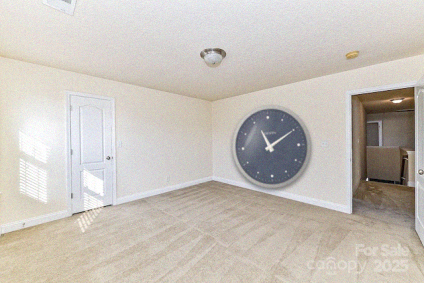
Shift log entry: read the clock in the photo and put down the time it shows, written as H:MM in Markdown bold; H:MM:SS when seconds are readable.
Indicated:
**11:10**
